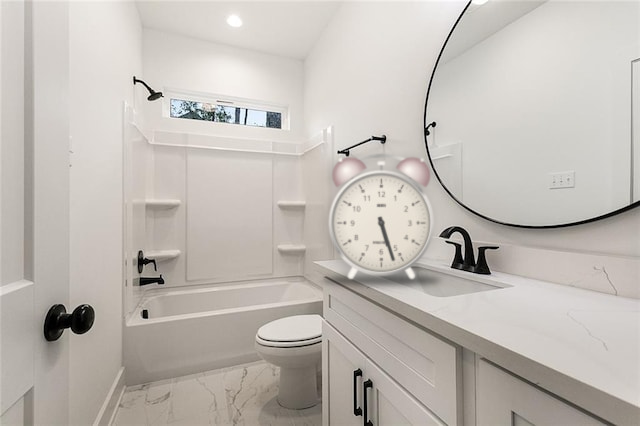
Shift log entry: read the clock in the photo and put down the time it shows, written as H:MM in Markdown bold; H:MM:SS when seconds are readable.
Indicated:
**5:27**
